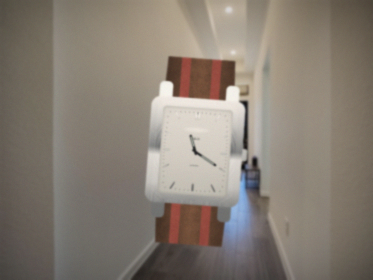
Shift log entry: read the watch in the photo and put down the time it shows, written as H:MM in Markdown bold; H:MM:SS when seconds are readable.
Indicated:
**11:20**
